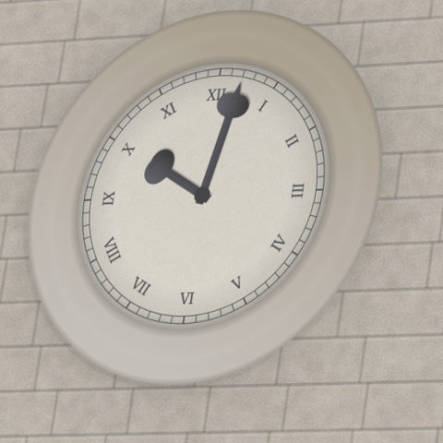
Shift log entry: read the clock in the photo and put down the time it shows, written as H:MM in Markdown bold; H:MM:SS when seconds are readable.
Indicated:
**10:02**
